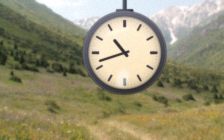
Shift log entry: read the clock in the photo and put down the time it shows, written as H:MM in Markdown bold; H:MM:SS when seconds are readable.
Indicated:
**10:42**
